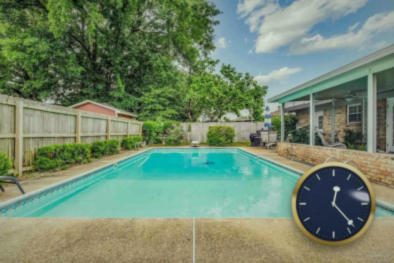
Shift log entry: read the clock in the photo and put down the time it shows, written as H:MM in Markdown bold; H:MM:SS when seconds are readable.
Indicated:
**12:23**
